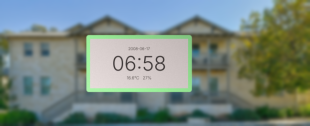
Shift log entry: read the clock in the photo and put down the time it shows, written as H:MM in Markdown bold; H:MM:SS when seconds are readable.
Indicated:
**6:58**
